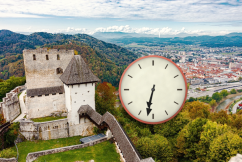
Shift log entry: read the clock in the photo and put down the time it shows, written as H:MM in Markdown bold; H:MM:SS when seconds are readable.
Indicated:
**6:32**
